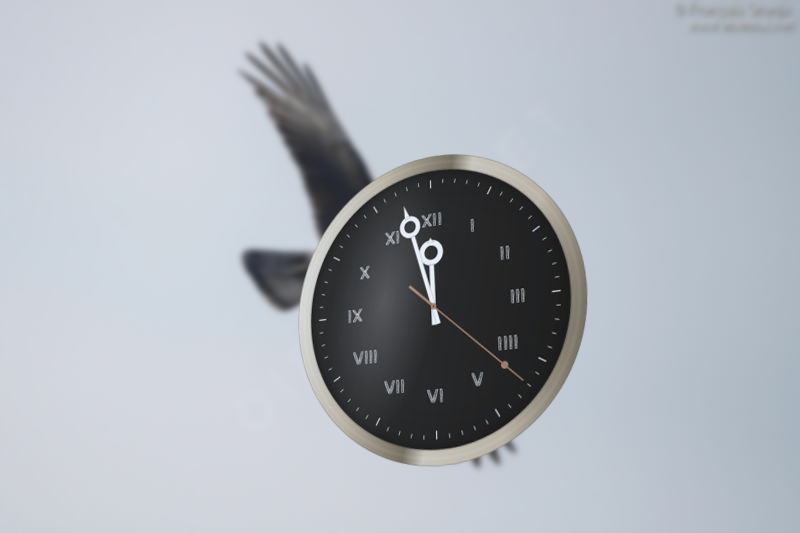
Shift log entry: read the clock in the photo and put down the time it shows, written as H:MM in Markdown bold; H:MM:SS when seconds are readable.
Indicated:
**11:57:22**
